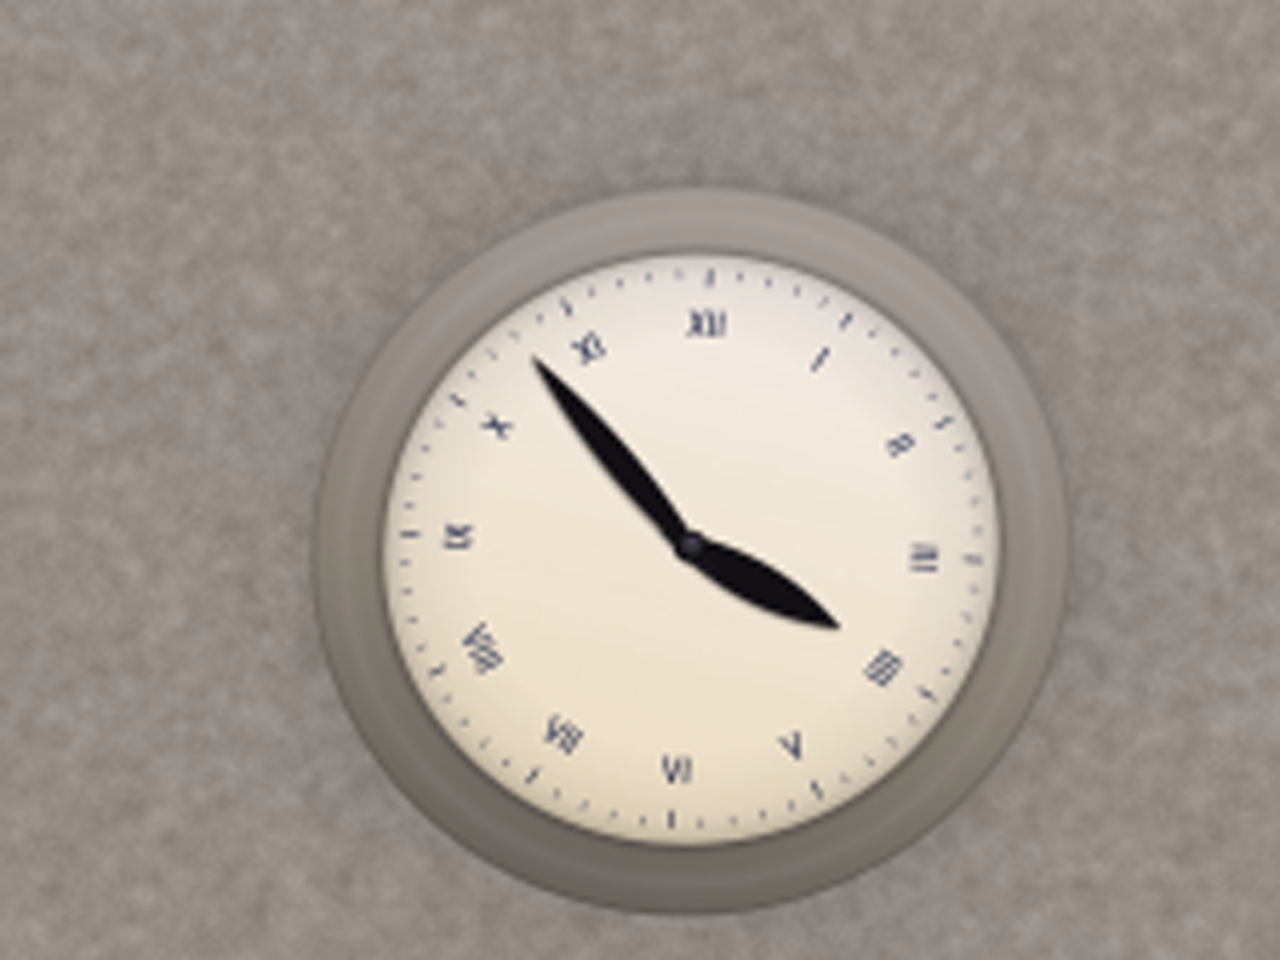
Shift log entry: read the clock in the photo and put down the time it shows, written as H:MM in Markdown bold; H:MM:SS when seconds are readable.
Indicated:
**3:53**
